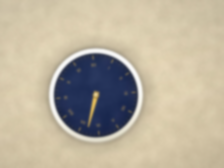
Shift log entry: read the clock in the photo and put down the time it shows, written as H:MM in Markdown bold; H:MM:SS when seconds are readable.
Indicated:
**6:33**
